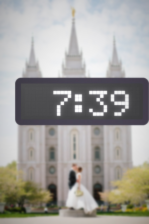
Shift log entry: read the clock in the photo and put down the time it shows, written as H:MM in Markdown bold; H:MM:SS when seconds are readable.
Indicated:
**7:39**
